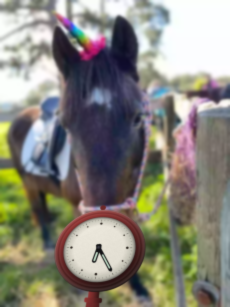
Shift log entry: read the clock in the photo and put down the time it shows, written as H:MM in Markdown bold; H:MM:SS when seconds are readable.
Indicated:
**6:25**
